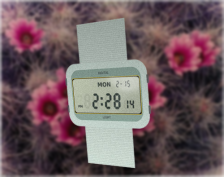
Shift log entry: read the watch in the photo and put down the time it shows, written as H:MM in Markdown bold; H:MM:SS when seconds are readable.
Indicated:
**2:28:14**
